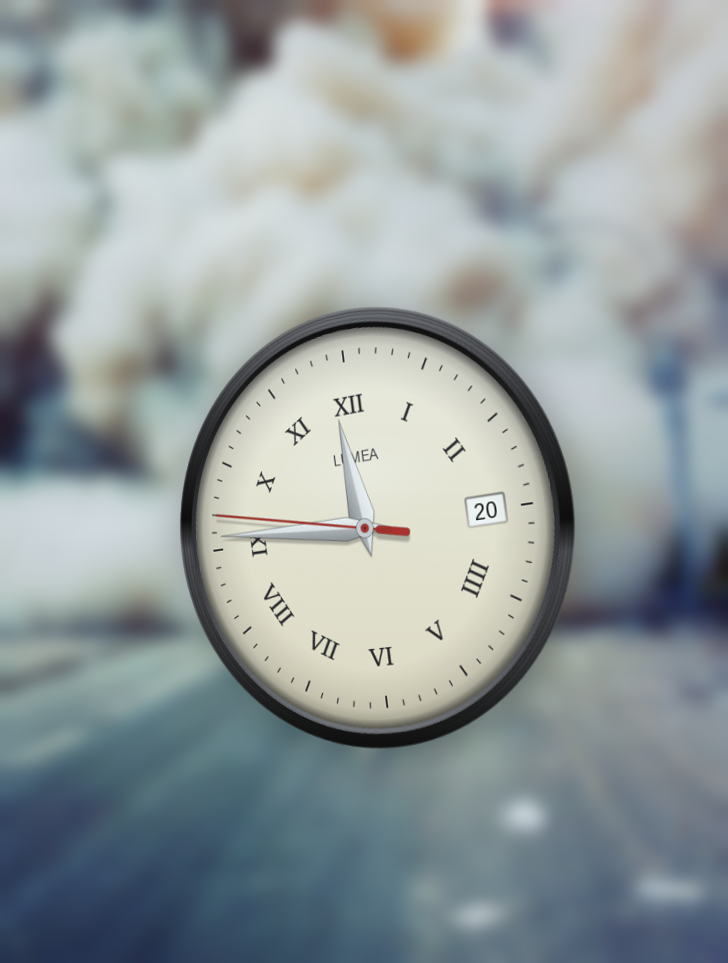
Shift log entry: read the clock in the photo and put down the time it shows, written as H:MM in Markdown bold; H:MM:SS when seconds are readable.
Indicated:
**11:45:47**
